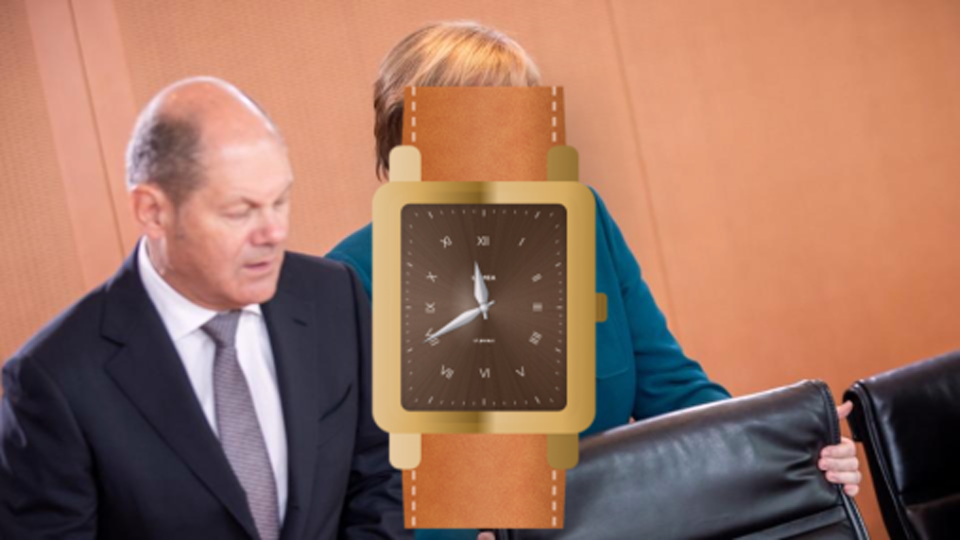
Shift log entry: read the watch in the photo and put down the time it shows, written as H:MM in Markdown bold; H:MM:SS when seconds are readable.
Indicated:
**11:40**
